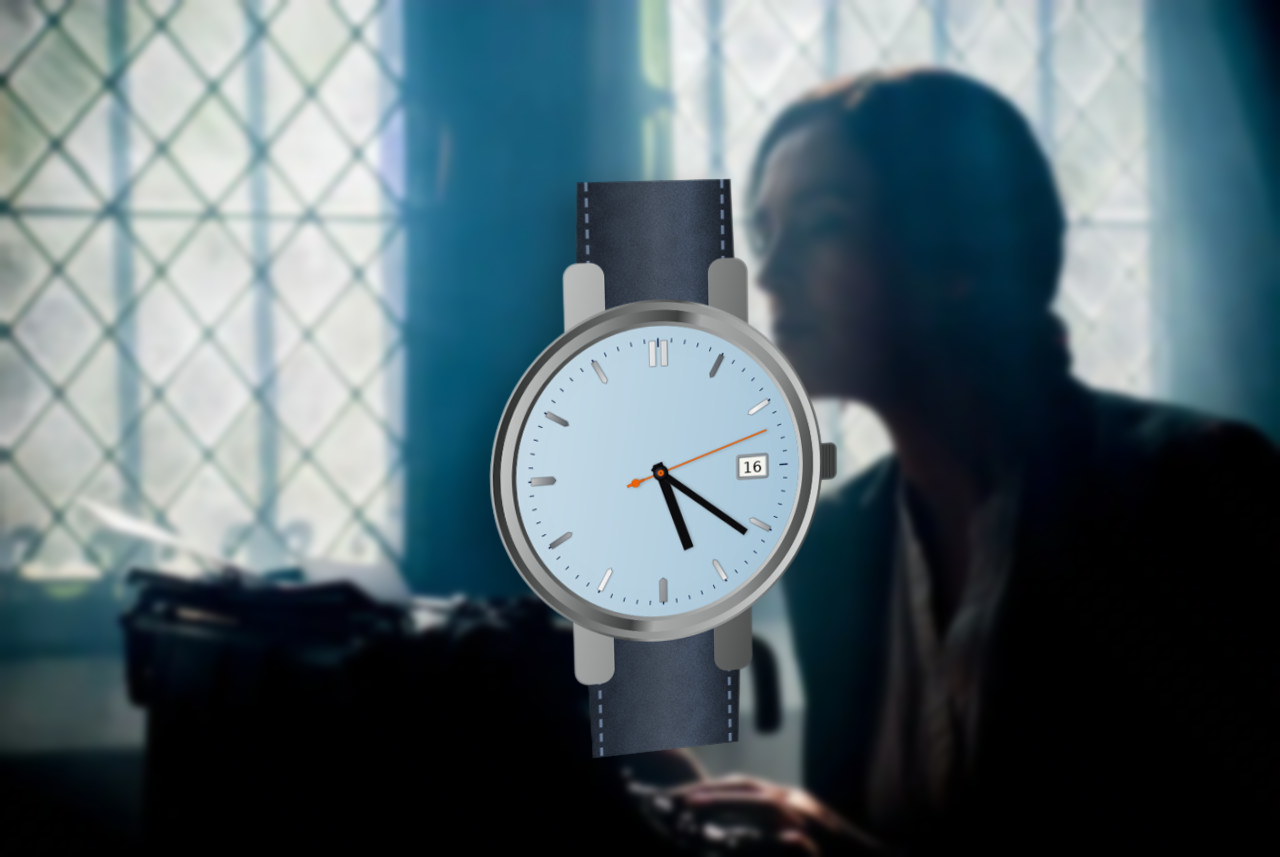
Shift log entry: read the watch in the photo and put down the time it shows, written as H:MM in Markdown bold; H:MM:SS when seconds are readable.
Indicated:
**5:21:12**
